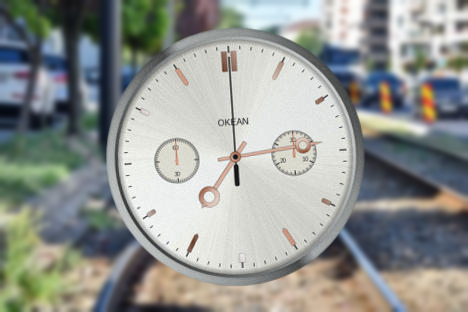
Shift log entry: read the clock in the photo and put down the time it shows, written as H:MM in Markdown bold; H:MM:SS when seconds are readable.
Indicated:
**7:14**
